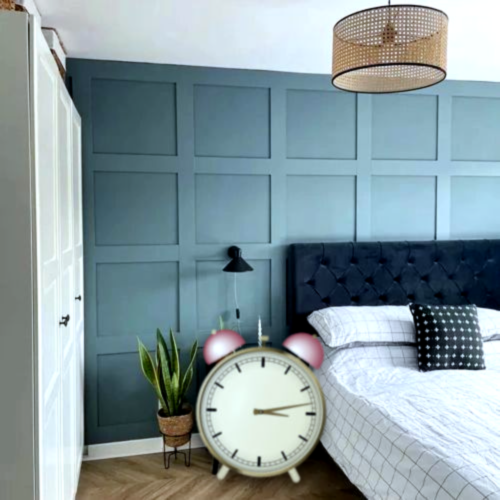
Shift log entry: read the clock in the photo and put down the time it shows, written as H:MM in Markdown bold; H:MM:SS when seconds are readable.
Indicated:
**3:13**
